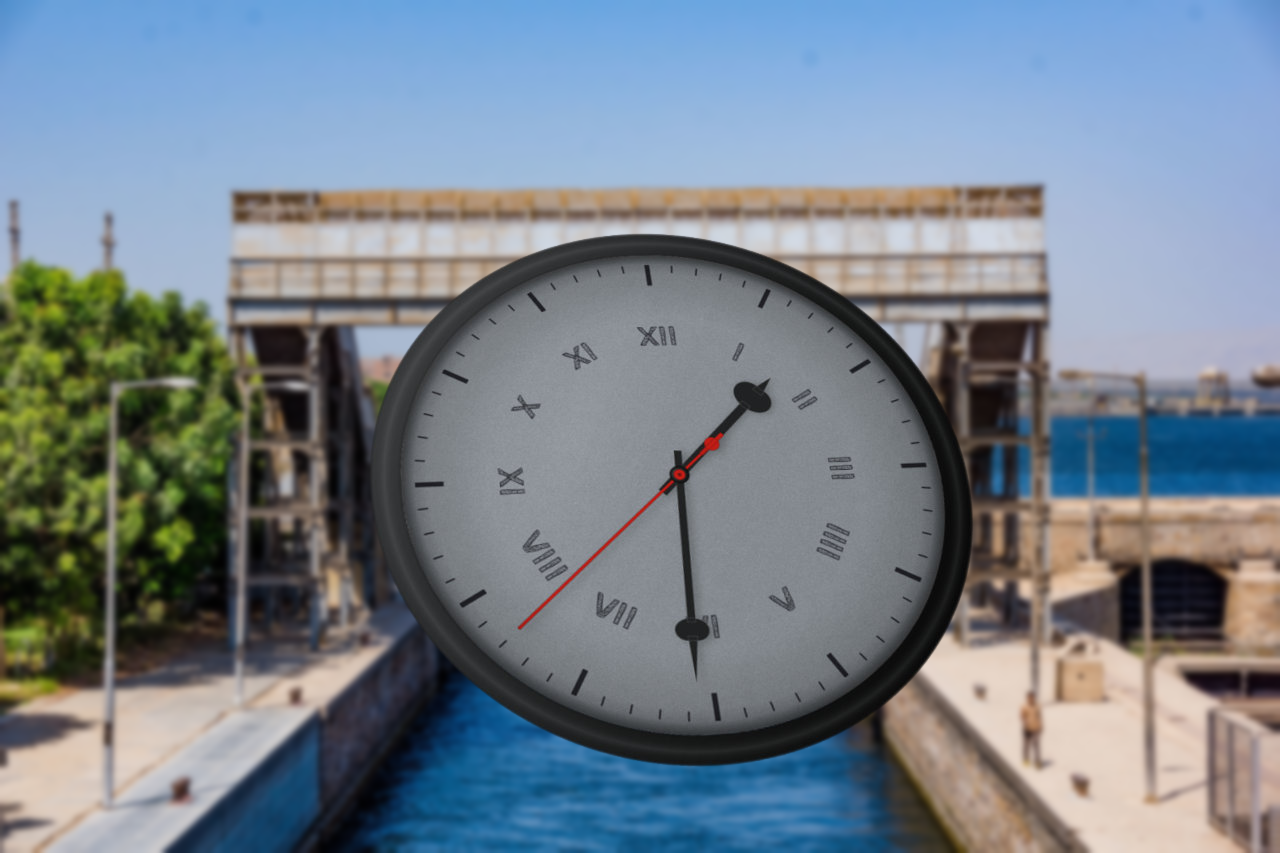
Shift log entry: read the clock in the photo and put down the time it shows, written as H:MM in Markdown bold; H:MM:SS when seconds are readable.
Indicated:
**1:30:38**
